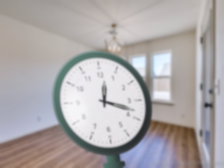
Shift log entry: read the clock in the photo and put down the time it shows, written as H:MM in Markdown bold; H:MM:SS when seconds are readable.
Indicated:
**12:18**
